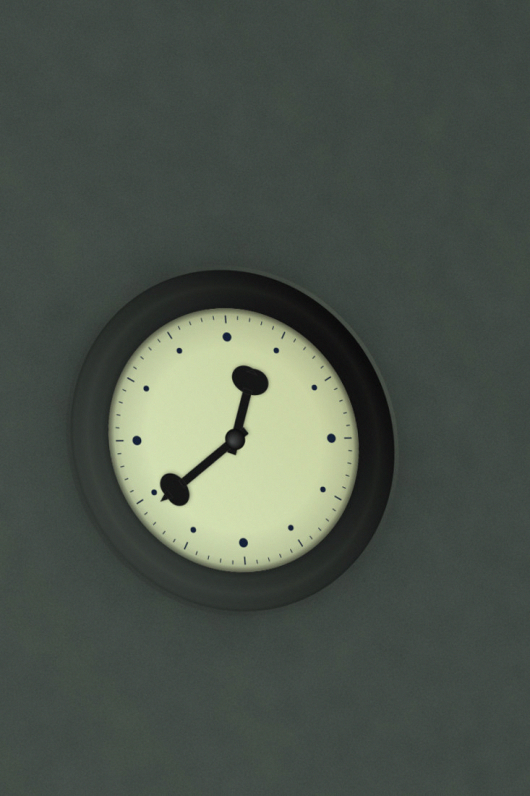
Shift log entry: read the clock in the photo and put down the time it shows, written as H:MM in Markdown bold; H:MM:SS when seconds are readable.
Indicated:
**12:39**
